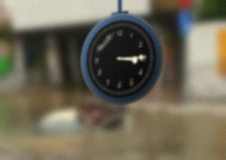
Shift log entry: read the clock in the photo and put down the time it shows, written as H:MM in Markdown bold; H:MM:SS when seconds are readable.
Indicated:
**3:15**
